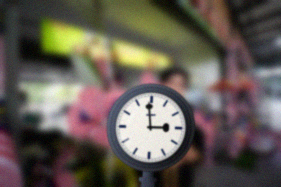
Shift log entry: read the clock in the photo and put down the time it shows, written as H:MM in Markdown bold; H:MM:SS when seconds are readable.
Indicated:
**2:59**
